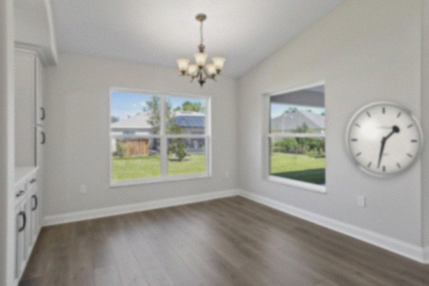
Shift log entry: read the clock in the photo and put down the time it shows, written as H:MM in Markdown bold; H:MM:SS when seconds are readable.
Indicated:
**1:32**
